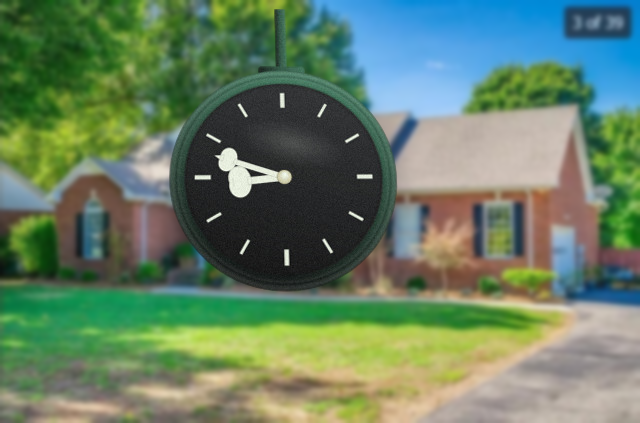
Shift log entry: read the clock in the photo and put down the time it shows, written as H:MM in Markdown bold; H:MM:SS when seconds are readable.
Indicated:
**8:48**
